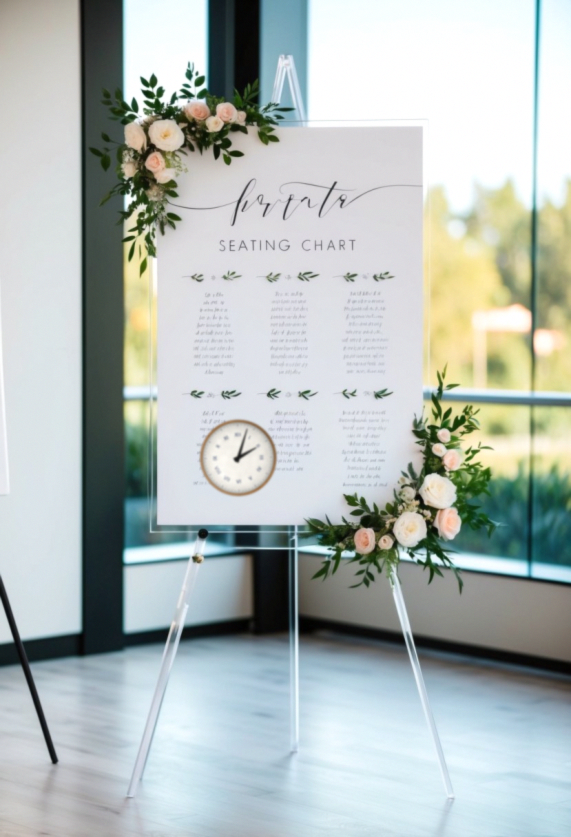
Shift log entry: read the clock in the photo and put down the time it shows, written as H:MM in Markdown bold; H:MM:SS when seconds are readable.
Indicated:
**2:03**
